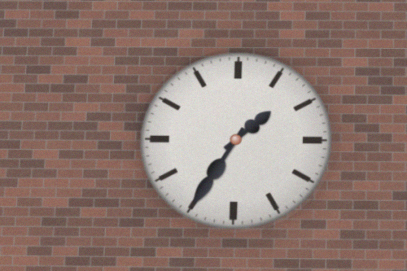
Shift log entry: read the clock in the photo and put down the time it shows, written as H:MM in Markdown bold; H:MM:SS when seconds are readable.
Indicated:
**1:35**
